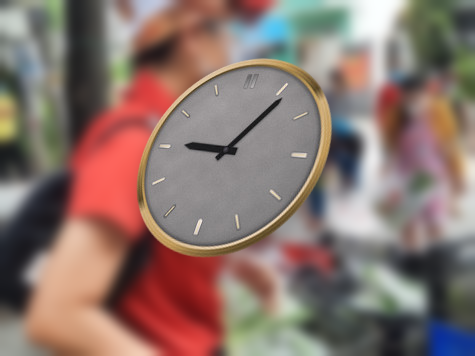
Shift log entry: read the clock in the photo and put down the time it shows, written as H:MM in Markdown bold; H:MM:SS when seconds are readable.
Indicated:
**9:06**
